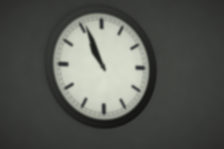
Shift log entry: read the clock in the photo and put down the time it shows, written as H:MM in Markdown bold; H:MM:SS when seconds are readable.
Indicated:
**10:56**
